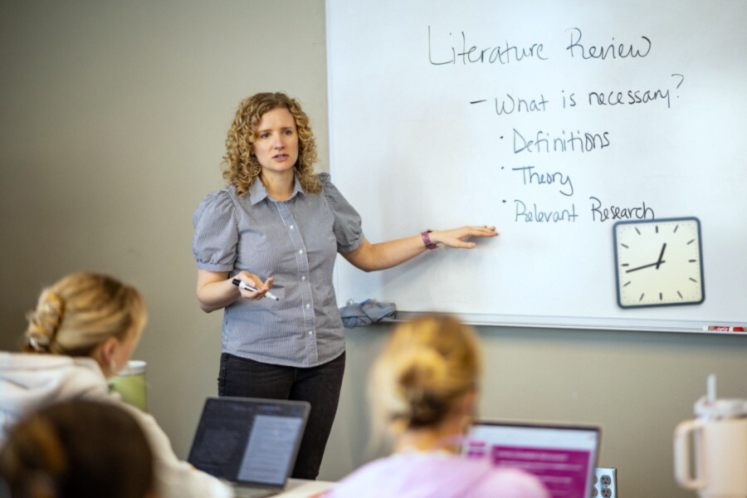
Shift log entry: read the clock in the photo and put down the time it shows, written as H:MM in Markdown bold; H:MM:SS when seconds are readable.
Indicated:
**12:43**
